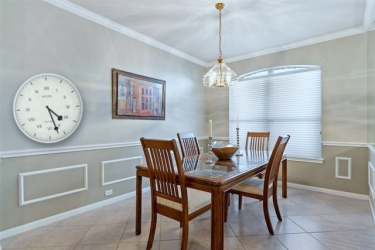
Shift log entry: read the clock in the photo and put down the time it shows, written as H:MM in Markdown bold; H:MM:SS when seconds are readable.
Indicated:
**4:27**
